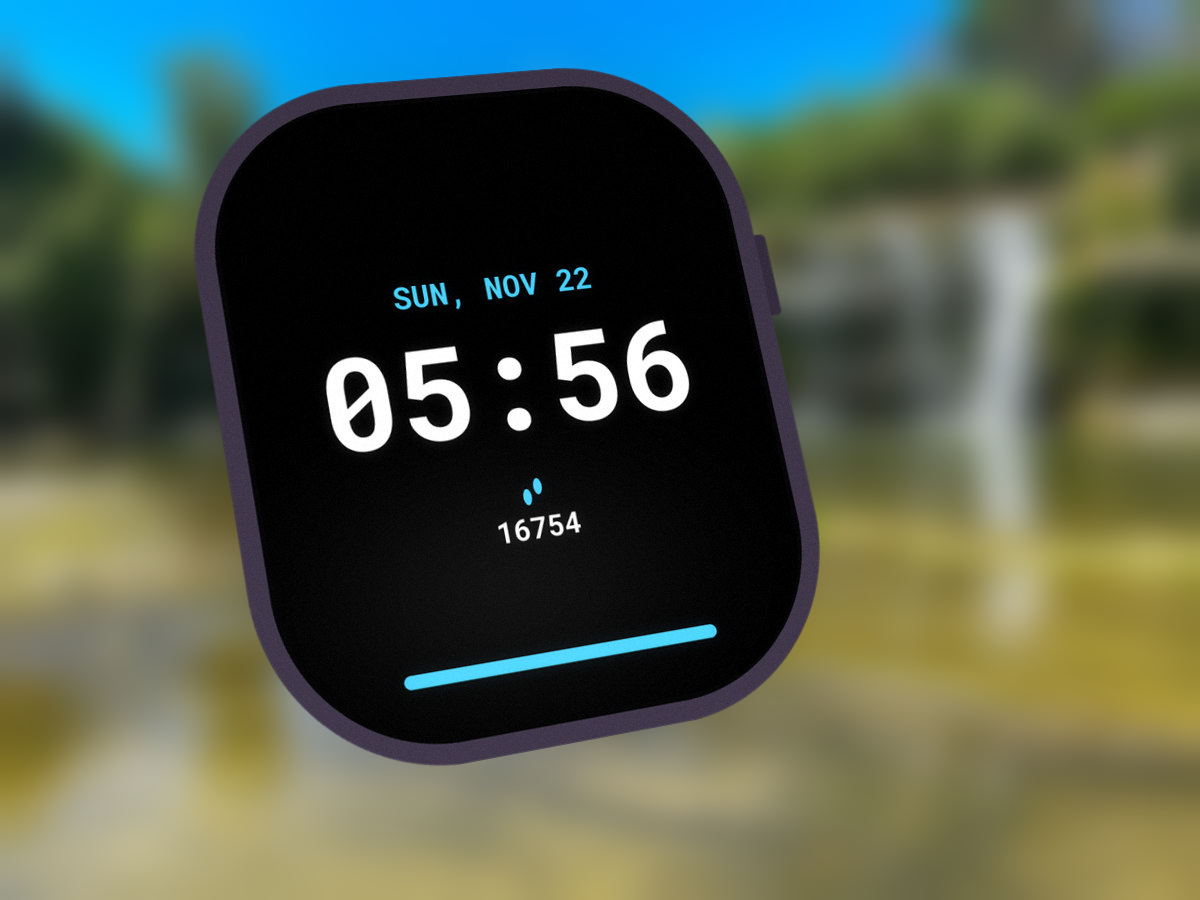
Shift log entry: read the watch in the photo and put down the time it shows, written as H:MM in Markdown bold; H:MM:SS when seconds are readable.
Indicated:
**5:56**
